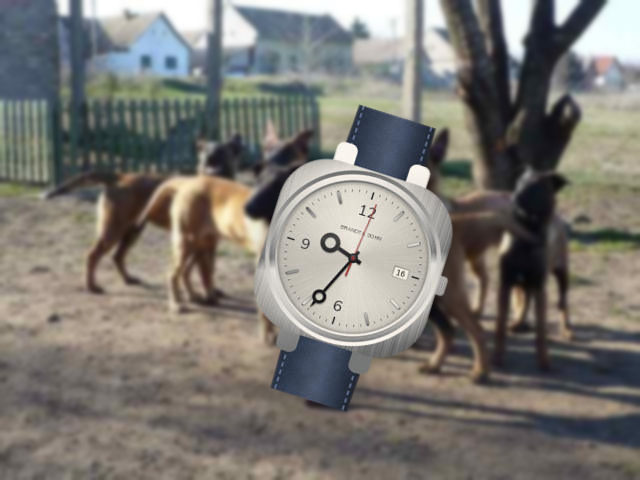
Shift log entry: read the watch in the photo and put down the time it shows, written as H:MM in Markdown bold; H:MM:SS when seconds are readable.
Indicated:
**9:34:01**
